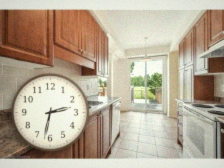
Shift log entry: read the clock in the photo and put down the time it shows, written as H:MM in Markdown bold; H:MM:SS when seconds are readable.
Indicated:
**2:32**
